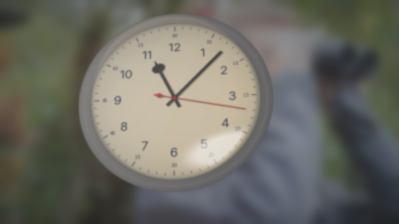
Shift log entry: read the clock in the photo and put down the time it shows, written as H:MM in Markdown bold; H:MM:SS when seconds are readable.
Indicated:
**11:07:17**
